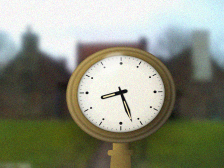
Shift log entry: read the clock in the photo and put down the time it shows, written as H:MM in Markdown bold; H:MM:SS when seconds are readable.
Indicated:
**8:27**
